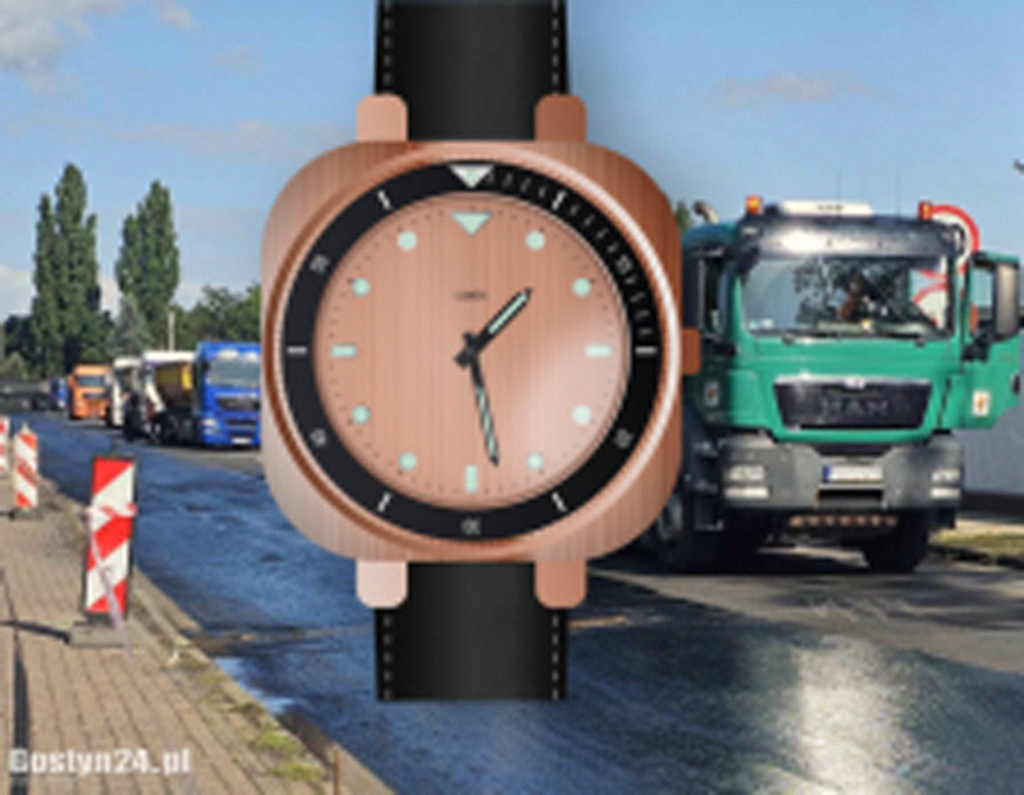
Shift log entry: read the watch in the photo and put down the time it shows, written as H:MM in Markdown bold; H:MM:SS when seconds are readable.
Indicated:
**1:28**
